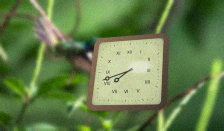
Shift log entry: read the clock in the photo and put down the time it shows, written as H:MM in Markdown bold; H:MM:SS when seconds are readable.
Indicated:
**7:42**
